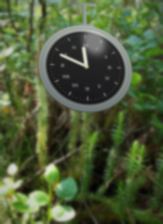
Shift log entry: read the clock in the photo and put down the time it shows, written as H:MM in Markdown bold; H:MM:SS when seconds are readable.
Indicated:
**11:49**
